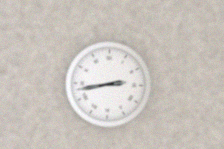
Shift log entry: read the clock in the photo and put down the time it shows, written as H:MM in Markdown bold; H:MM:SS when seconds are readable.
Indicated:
**2:43**
